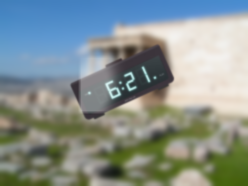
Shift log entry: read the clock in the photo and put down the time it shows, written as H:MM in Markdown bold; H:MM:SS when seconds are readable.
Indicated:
**6:21**
